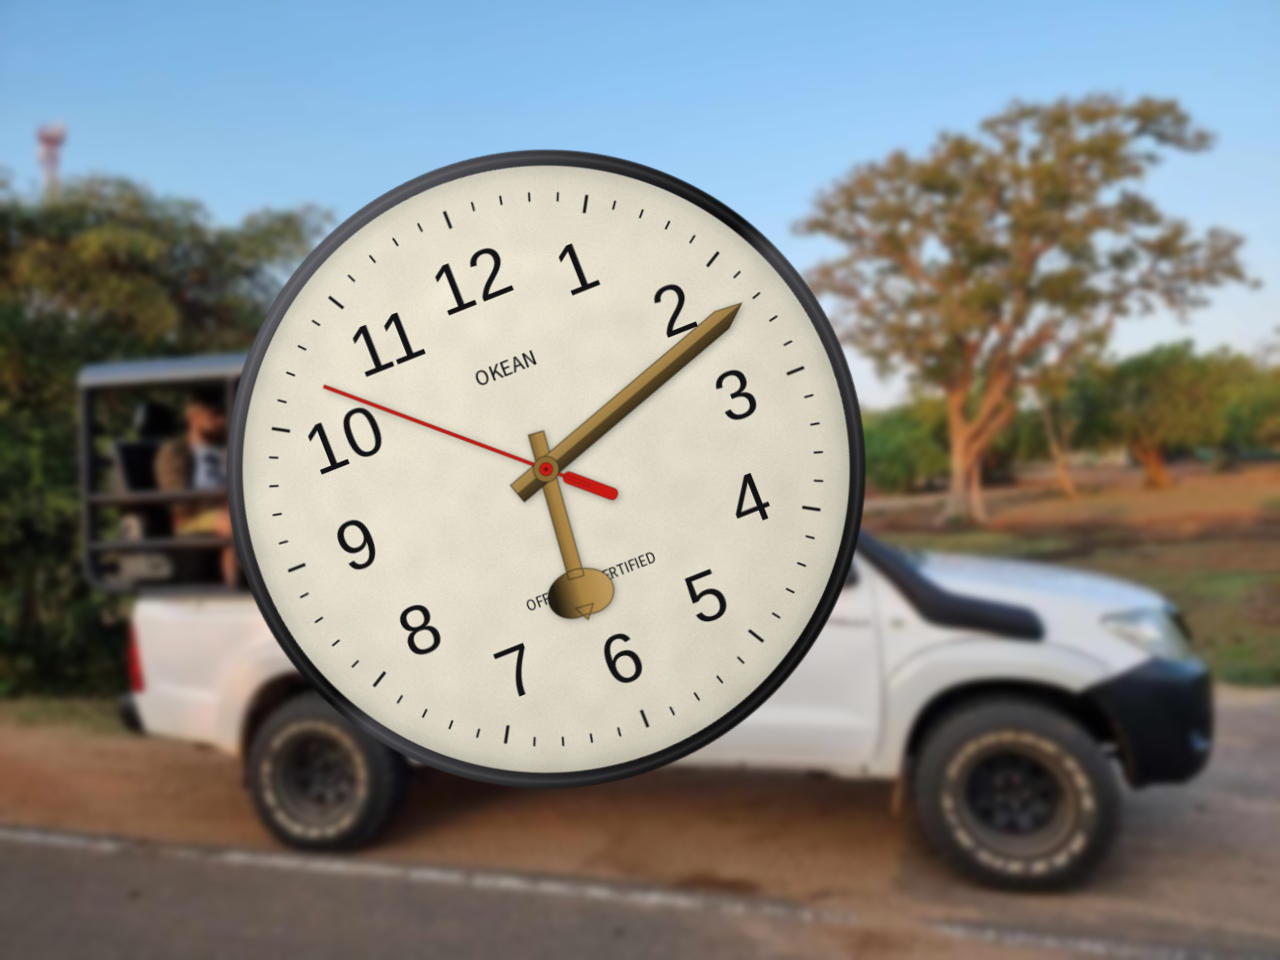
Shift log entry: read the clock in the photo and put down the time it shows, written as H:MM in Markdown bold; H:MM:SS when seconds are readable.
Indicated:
**6:11:52**
